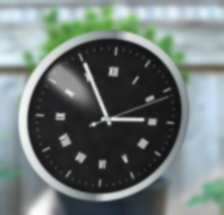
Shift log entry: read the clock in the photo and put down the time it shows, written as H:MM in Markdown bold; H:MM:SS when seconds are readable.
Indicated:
**2:55:11**
